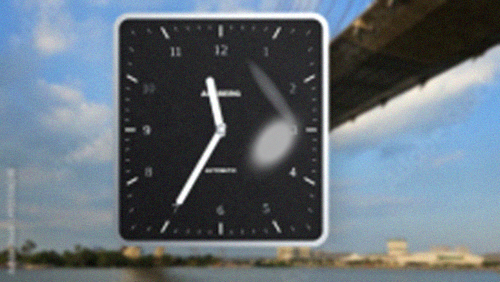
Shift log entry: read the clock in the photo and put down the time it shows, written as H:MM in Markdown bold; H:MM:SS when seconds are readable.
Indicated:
**11:35**
